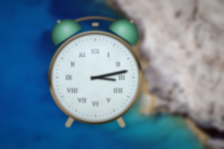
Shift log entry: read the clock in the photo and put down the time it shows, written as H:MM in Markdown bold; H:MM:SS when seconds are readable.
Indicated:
**3:13**
